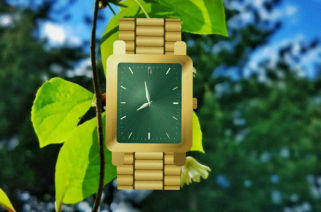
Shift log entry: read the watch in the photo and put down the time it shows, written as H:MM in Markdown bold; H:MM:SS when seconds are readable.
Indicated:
**7:58**
